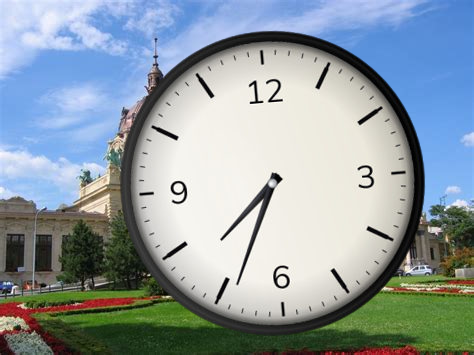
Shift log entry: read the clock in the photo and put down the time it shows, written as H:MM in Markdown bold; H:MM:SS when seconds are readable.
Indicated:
**7:34**
